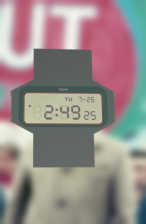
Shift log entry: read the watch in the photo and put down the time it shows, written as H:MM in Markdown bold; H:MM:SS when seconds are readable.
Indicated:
**2:49:25**
